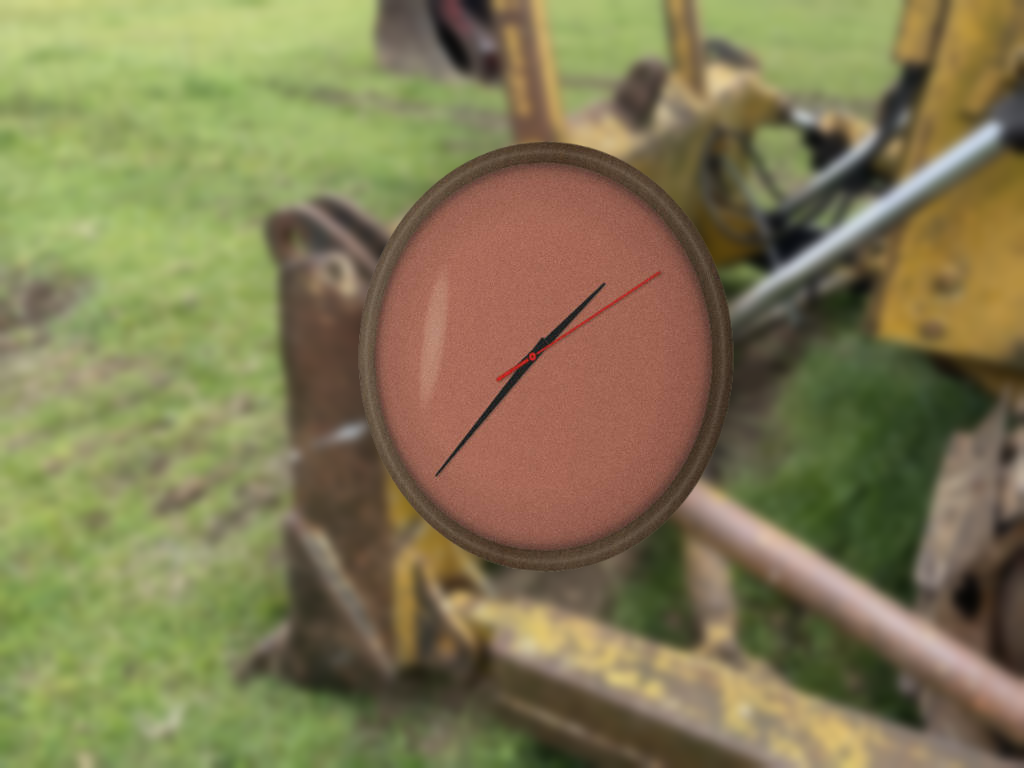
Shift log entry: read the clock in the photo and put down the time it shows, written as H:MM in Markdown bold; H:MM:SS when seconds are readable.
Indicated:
**1:37:10**
